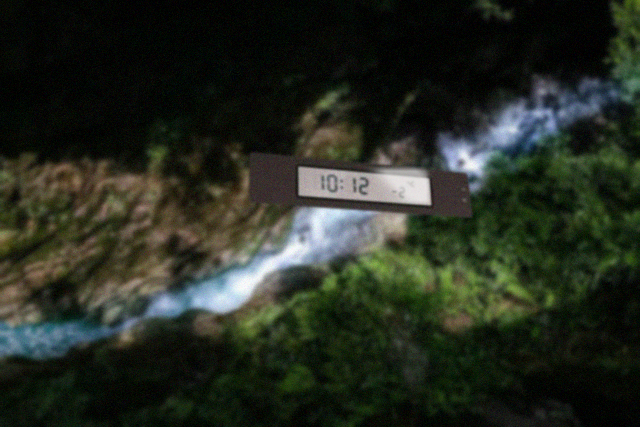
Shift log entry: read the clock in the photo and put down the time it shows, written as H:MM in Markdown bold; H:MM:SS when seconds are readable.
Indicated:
**10:12**
